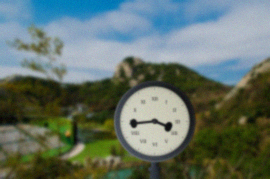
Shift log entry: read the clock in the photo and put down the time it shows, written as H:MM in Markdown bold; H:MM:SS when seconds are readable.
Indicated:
**3:44**
